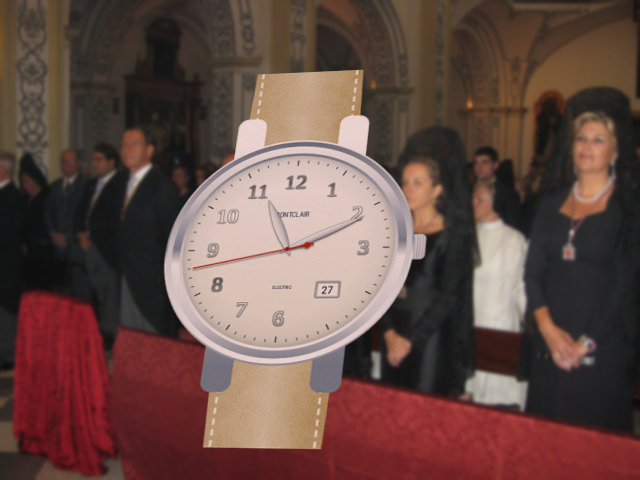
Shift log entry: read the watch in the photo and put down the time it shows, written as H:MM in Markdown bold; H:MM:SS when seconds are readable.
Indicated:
**11:10:43**
